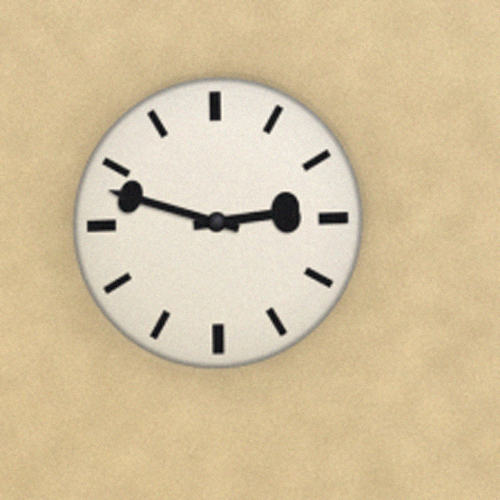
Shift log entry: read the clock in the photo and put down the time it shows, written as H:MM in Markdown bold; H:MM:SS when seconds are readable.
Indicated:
**2:48**
